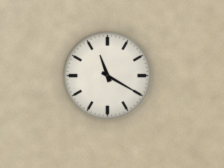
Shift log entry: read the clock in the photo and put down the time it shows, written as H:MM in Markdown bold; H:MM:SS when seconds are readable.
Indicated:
**11:20**
